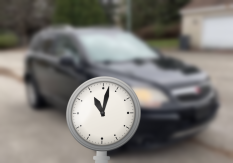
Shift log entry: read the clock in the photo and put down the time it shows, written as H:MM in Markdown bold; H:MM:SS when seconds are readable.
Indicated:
**11:02**
